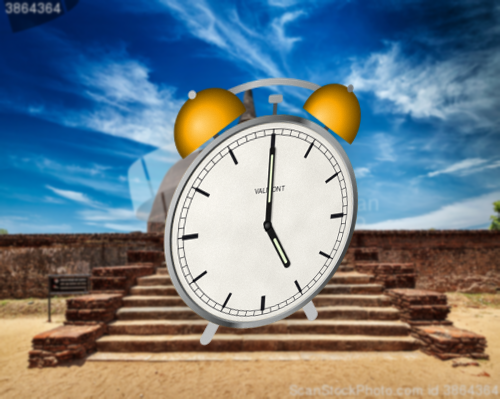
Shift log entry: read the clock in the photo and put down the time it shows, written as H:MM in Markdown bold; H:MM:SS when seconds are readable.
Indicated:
**5:00**
